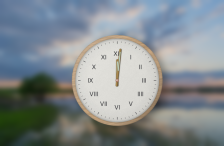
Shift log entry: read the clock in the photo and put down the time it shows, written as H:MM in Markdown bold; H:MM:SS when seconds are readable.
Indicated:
**12:01**
